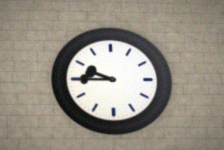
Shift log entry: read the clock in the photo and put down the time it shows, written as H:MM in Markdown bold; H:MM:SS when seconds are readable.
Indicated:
**9:45**
